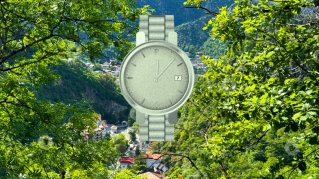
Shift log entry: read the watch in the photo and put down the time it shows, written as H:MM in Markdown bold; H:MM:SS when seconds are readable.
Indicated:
**12:07**
